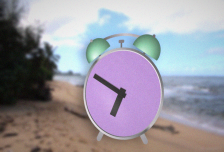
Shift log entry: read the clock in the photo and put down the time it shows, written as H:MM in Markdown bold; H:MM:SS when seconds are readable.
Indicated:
**6:50**
